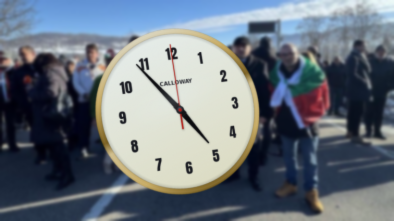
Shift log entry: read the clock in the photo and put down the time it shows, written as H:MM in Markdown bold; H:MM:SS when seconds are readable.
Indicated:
**4:54:00**
